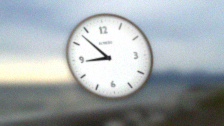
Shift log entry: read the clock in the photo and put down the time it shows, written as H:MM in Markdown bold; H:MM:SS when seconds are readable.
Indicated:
**8:53**
